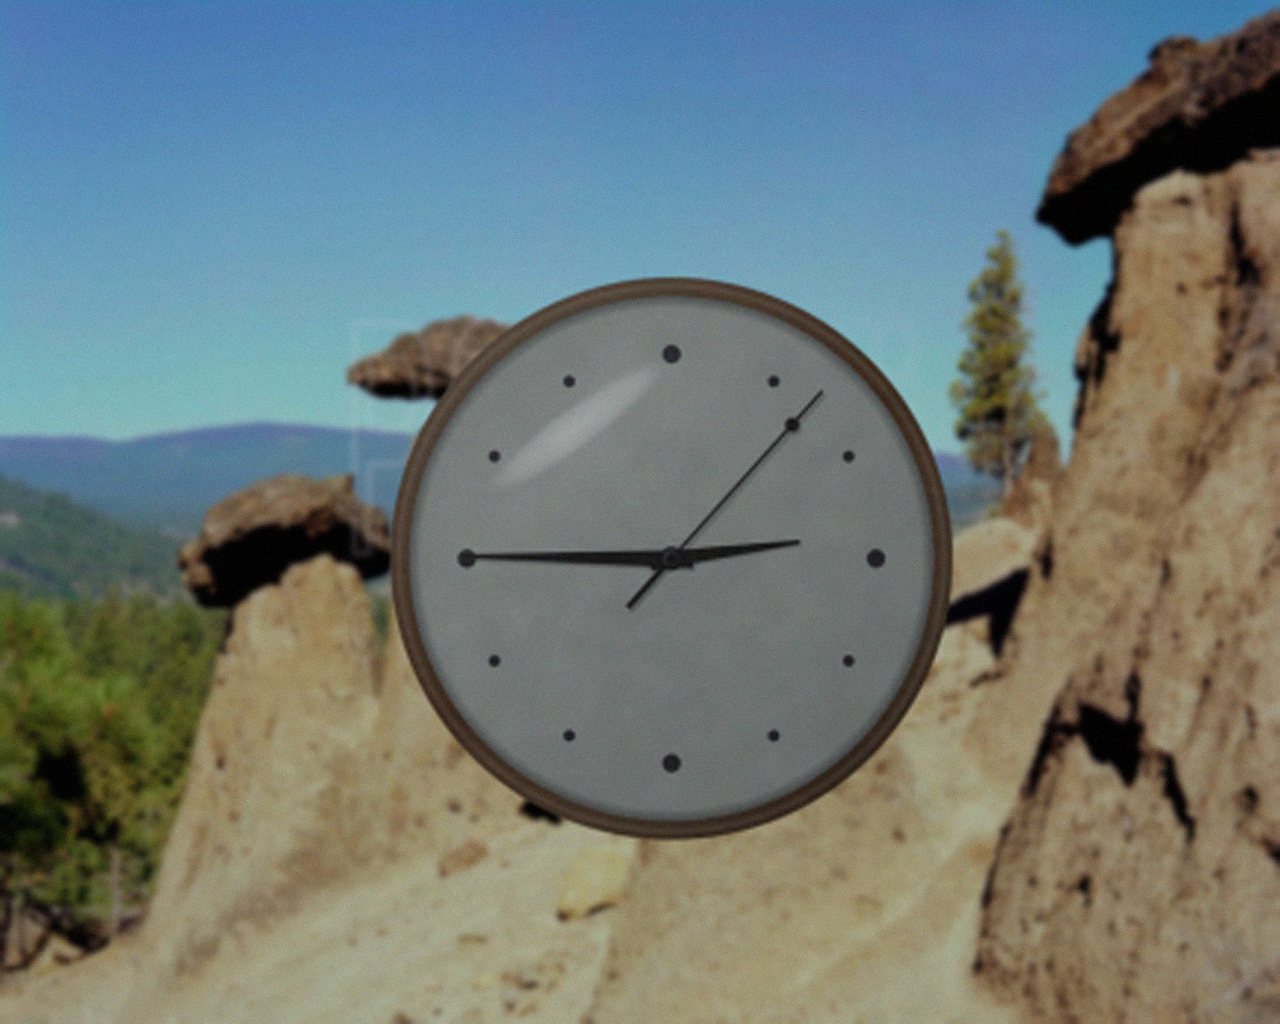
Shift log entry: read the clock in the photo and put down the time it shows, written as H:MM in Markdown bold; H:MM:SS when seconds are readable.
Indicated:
**2:45:07**
